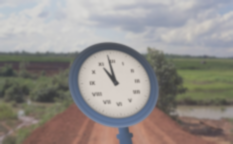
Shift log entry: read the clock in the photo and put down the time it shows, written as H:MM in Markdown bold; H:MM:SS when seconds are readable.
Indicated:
**10:59**
